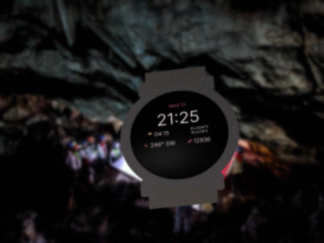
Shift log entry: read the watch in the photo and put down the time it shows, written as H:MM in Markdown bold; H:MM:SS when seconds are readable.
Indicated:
**21:25**
